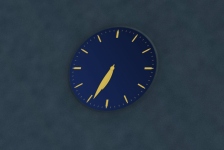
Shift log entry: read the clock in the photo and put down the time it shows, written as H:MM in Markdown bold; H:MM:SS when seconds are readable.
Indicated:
**6:34**
